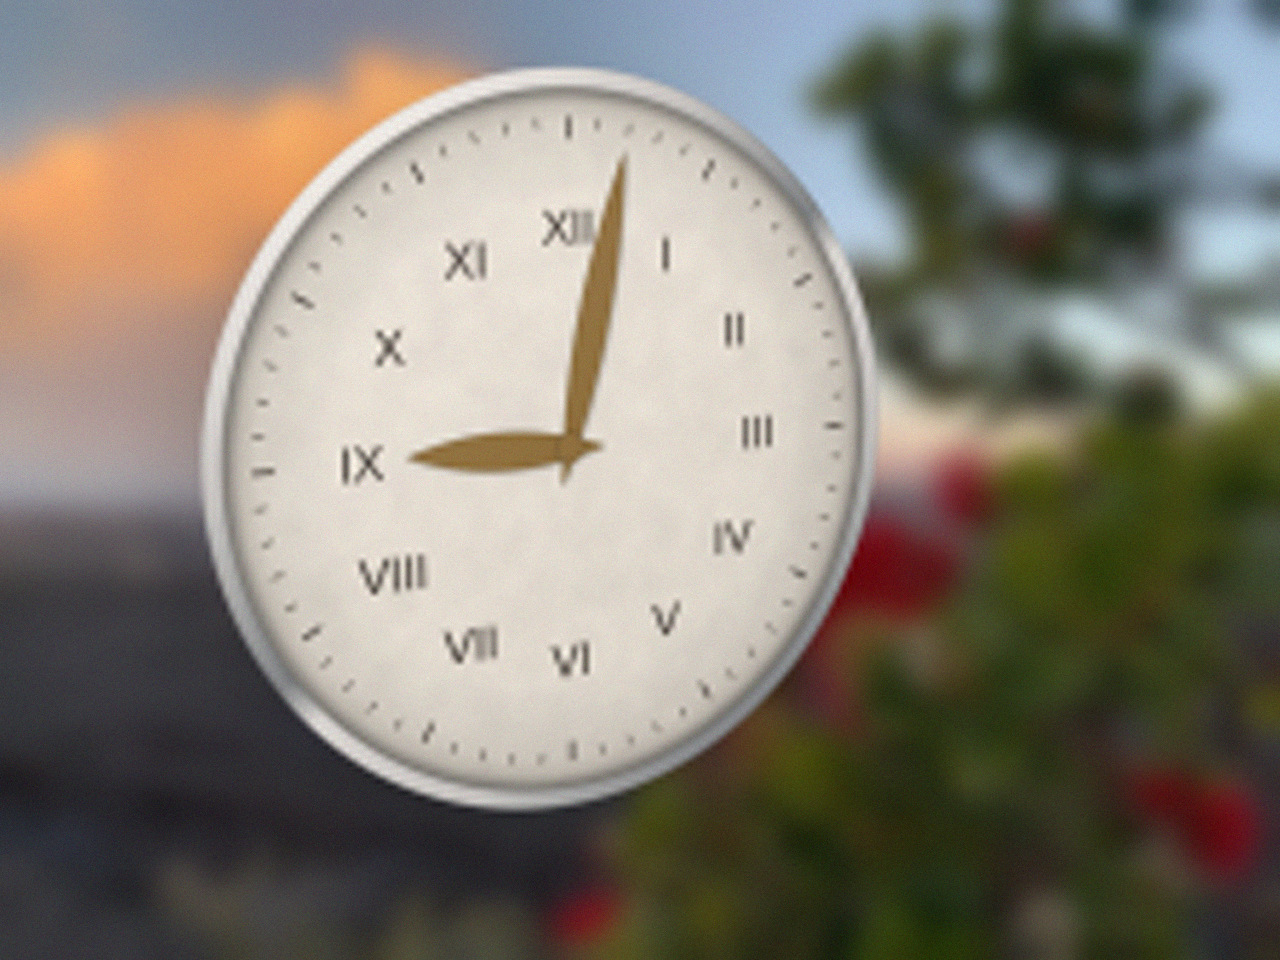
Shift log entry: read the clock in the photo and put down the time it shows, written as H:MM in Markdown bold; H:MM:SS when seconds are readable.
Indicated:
**9:02**
